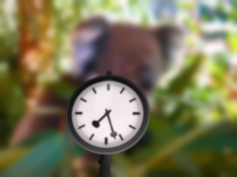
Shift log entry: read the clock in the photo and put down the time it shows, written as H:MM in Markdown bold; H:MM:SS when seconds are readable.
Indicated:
**7:27**
